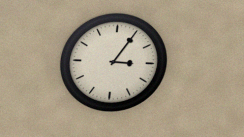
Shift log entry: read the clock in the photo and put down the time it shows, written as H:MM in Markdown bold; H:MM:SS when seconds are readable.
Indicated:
**3:05**
